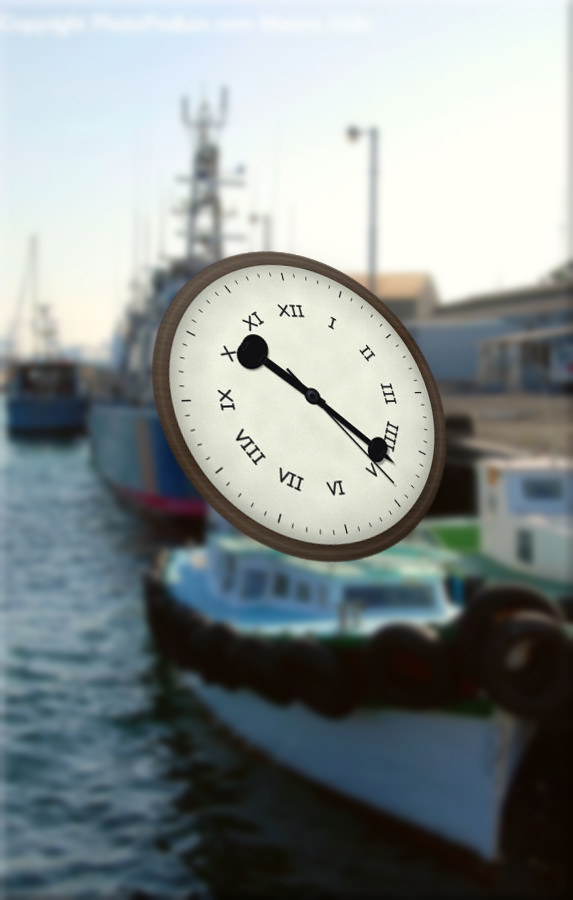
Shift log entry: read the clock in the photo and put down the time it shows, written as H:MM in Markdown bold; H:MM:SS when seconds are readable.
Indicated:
**10:22:24**
